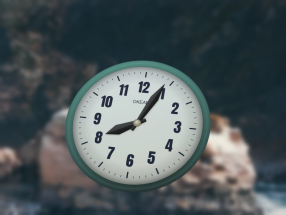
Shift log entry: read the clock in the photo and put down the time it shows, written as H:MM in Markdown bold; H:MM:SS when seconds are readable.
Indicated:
**8:04**
